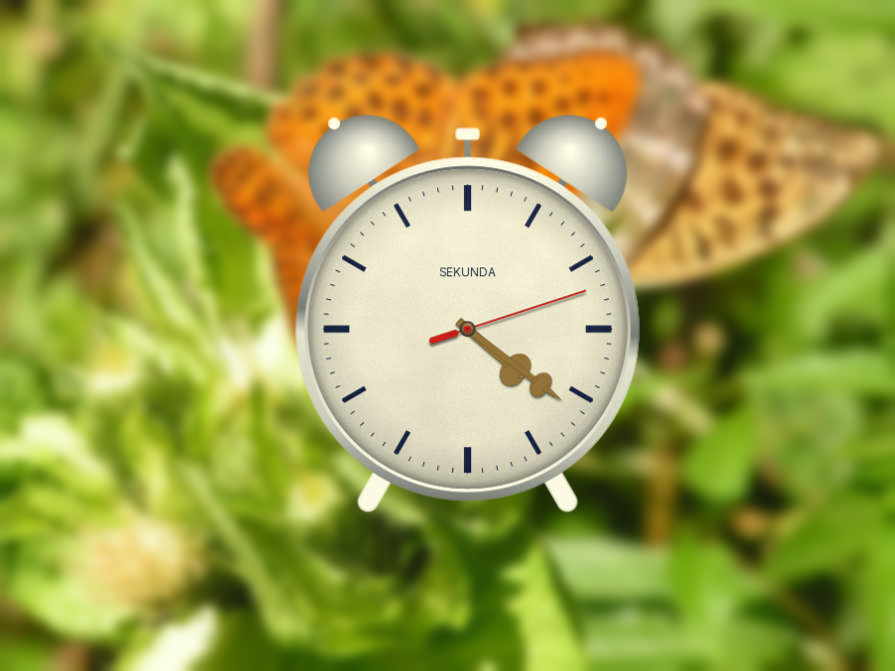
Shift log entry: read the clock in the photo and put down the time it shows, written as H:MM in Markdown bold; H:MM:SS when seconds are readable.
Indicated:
**4:21:12**
